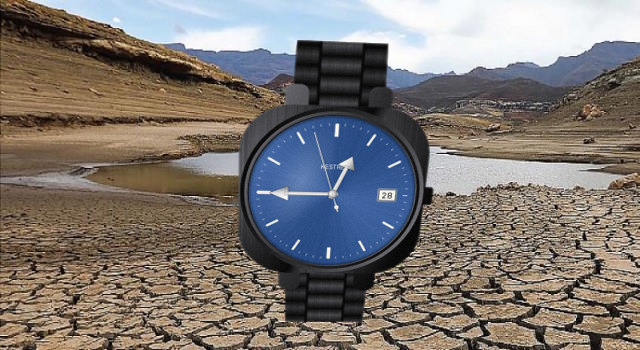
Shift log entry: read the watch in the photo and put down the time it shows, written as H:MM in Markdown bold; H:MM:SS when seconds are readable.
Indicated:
**12:44:57**
